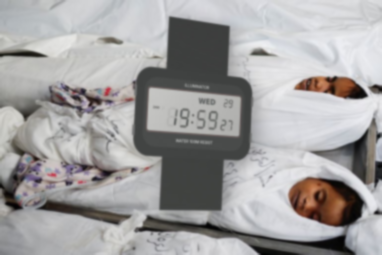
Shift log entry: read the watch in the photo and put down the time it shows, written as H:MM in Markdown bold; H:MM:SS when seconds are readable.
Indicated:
**19:59**
